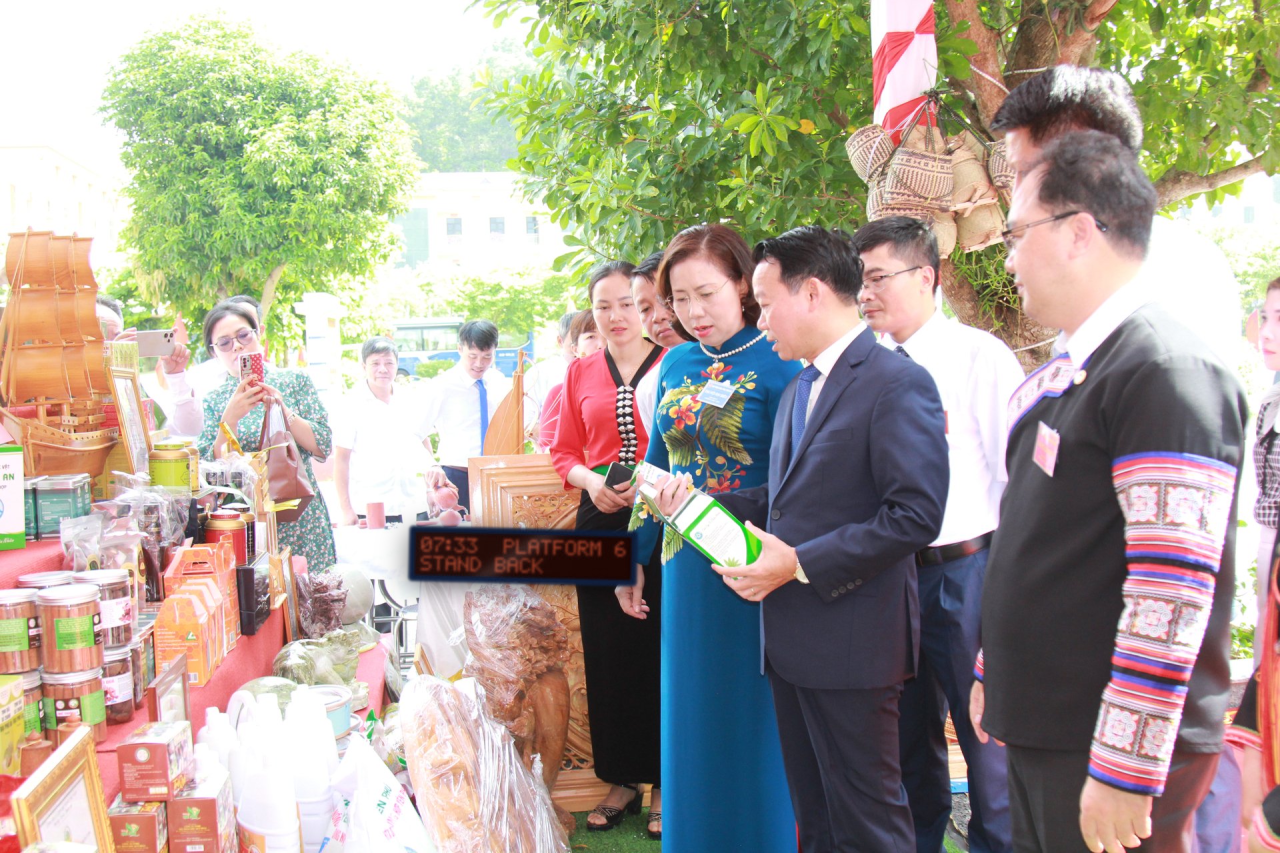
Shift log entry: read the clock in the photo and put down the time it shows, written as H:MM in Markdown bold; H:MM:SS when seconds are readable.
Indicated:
**7:33**
